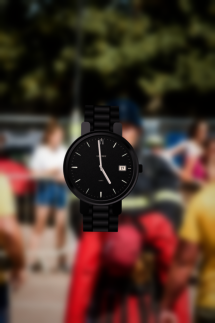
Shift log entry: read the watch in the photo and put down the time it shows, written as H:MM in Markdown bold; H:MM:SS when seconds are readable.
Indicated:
**4:59**
